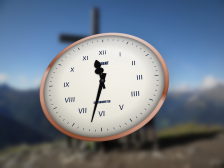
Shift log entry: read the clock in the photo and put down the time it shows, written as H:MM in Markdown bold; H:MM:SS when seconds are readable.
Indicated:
**11:32**
